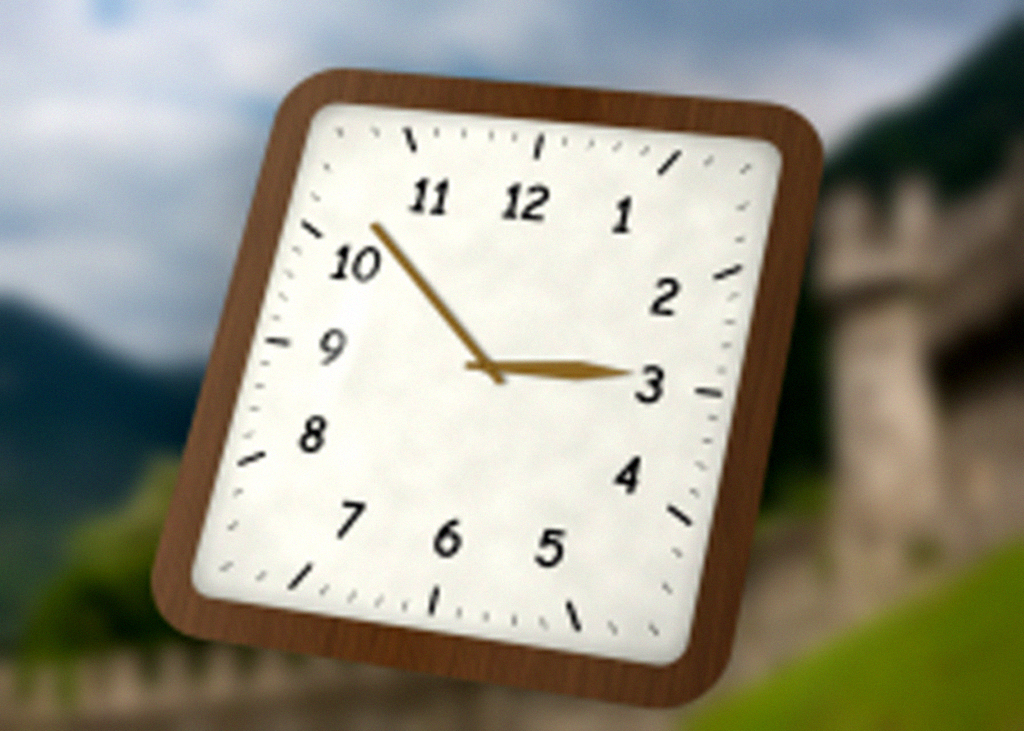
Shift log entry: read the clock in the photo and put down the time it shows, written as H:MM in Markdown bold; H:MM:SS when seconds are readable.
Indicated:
**2:52**
